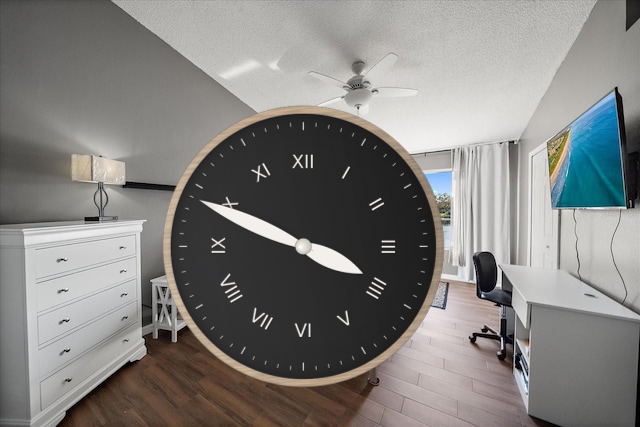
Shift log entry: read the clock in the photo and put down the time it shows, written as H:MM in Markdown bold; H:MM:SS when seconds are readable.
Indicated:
**3:49**
